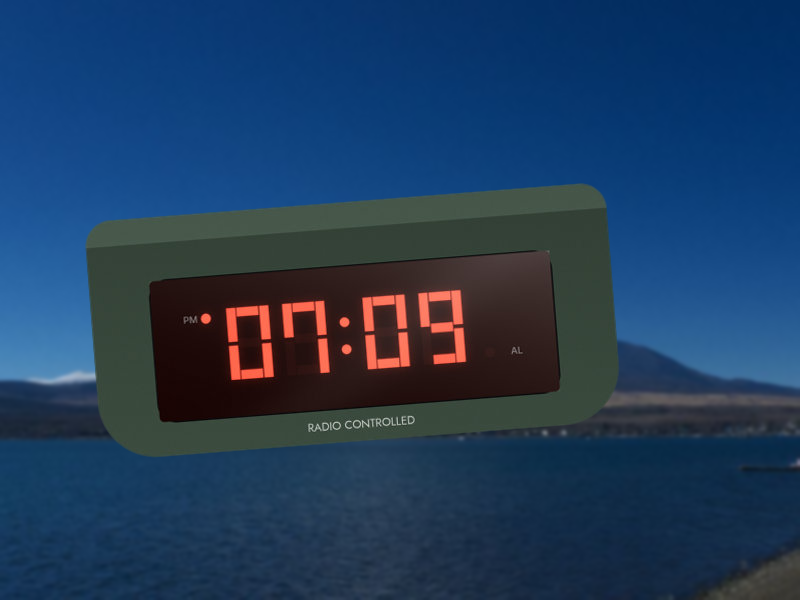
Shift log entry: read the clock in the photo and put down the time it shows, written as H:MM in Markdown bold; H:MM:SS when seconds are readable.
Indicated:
**7:09**
